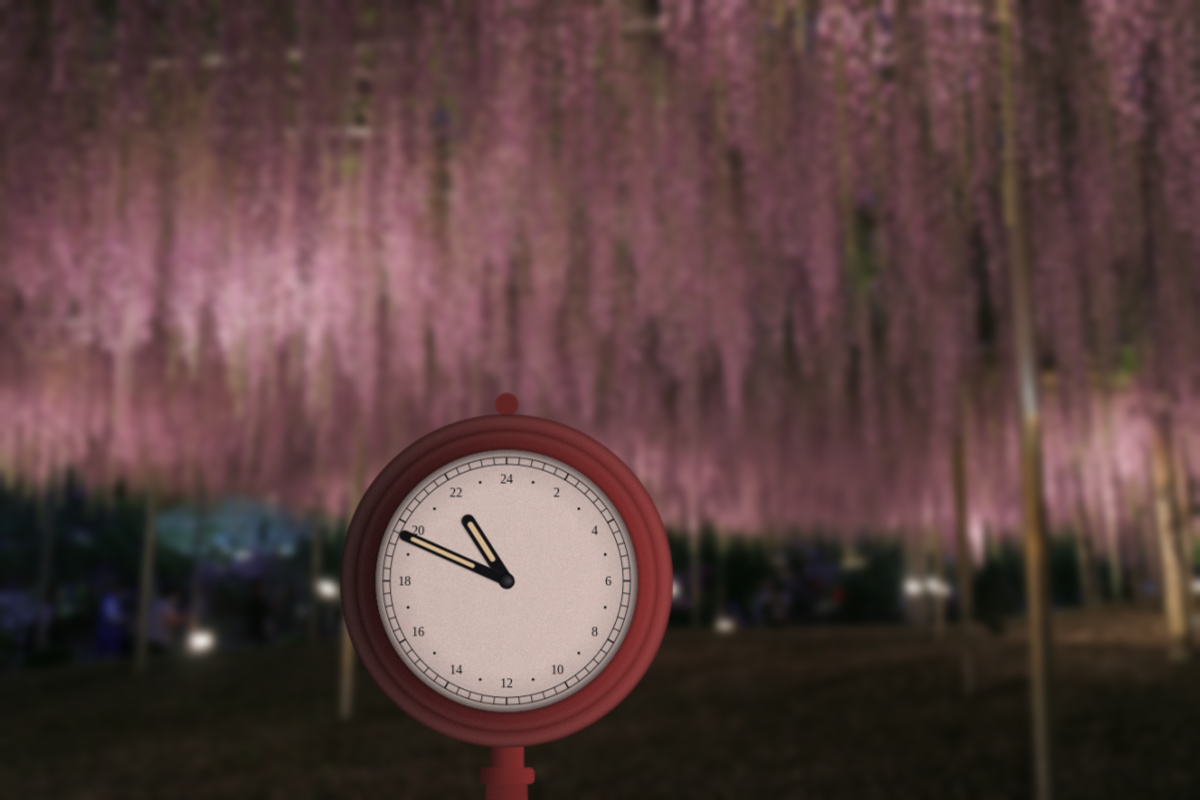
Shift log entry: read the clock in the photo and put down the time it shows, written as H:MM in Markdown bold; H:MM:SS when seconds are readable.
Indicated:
**21:49**
